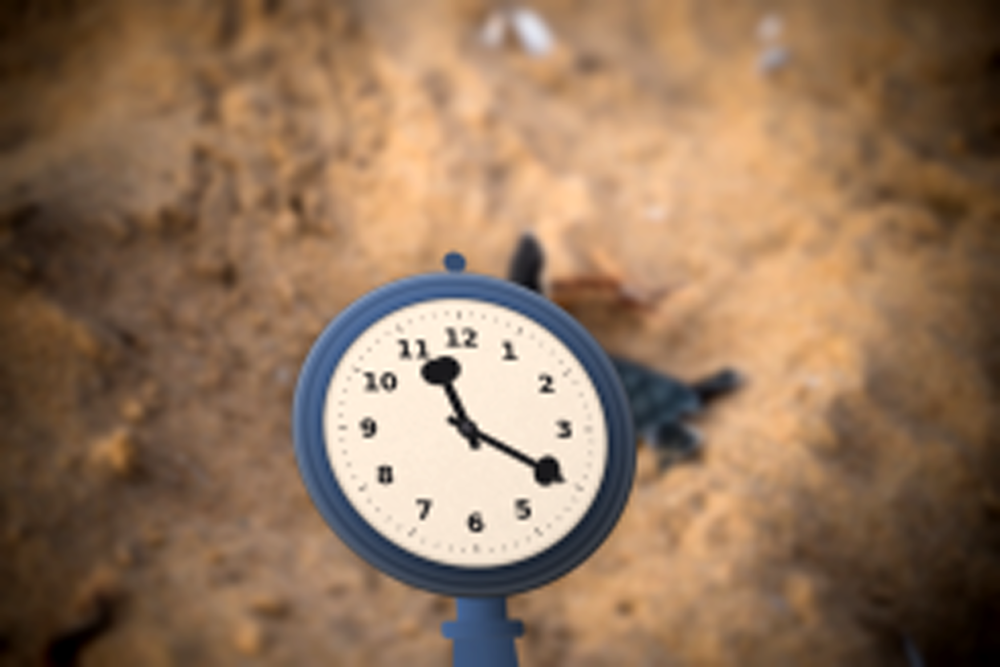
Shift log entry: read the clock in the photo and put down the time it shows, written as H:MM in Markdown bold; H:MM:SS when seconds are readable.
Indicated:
**11:20**
